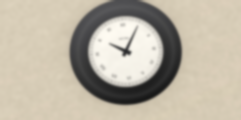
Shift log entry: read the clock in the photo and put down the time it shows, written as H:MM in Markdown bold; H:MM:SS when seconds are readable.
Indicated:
**10:05**
